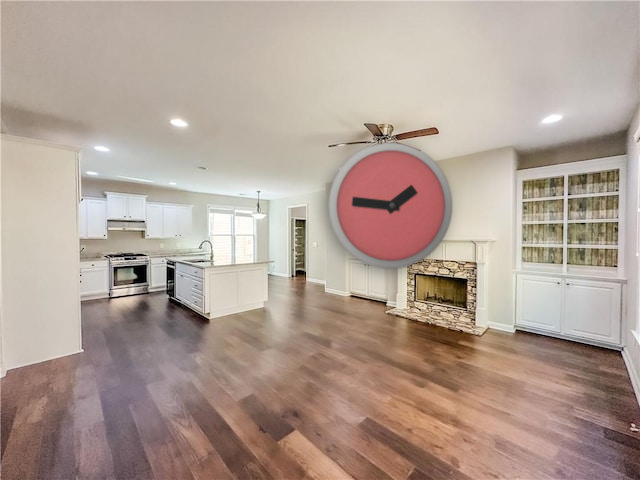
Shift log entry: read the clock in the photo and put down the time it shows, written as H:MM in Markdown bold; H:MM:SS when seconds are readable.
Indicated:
**1:46**
